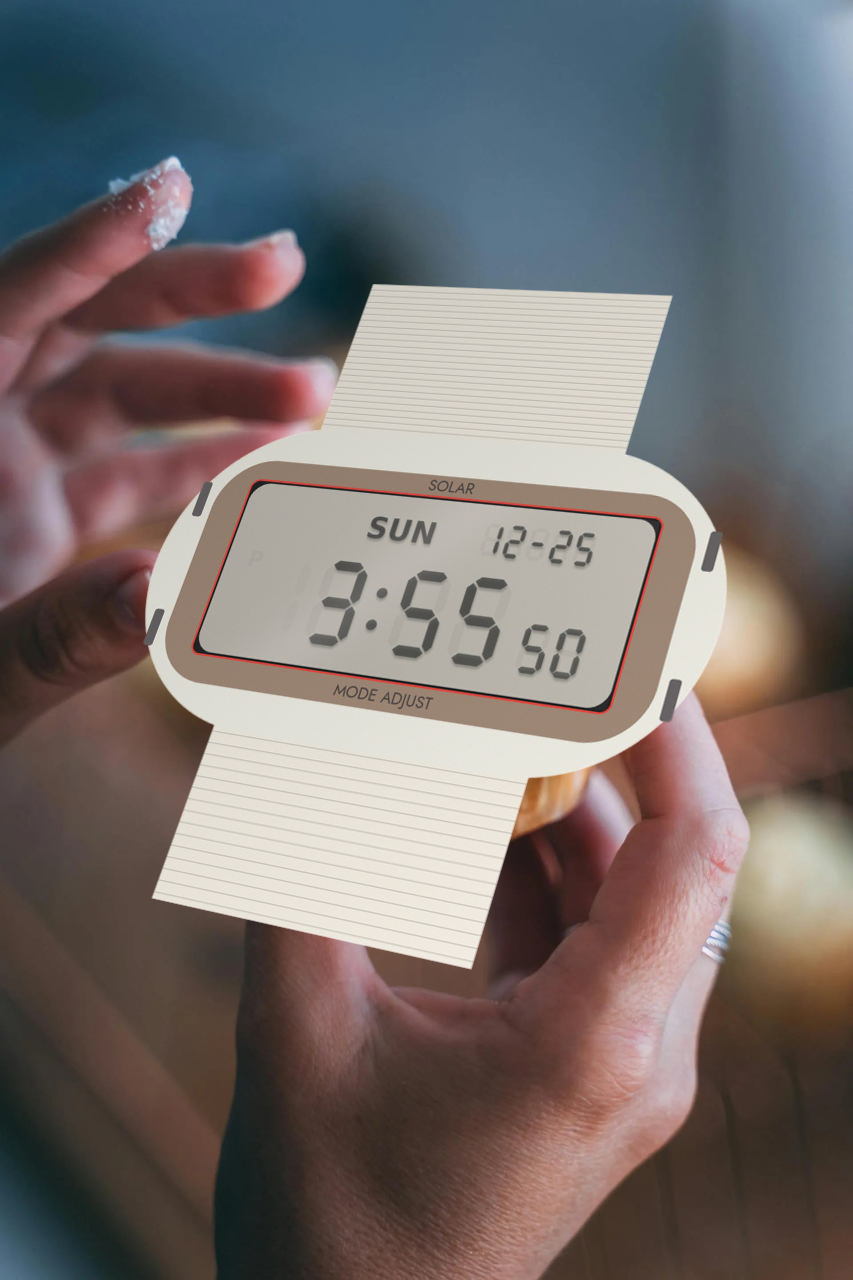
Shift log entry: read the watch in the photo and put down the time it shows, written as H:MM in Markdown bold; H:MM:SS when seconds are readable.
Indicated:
**3:55:50**
